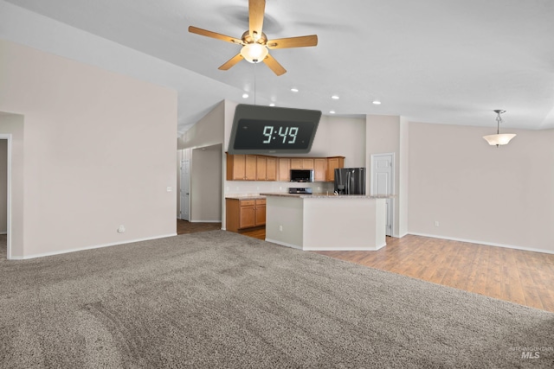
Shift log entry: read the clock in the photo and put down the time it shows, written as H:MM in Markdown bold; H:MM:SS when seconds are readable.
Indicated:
**9:49**
